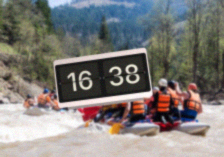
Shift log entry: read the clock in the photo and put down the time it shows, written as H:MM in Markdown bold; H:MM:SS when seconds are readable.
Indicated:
**16:38**
